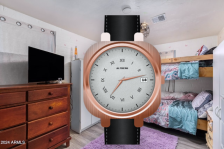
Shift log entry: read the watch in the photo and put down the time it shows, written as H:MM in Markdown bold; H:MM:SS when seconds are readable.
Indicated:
**7:13**
